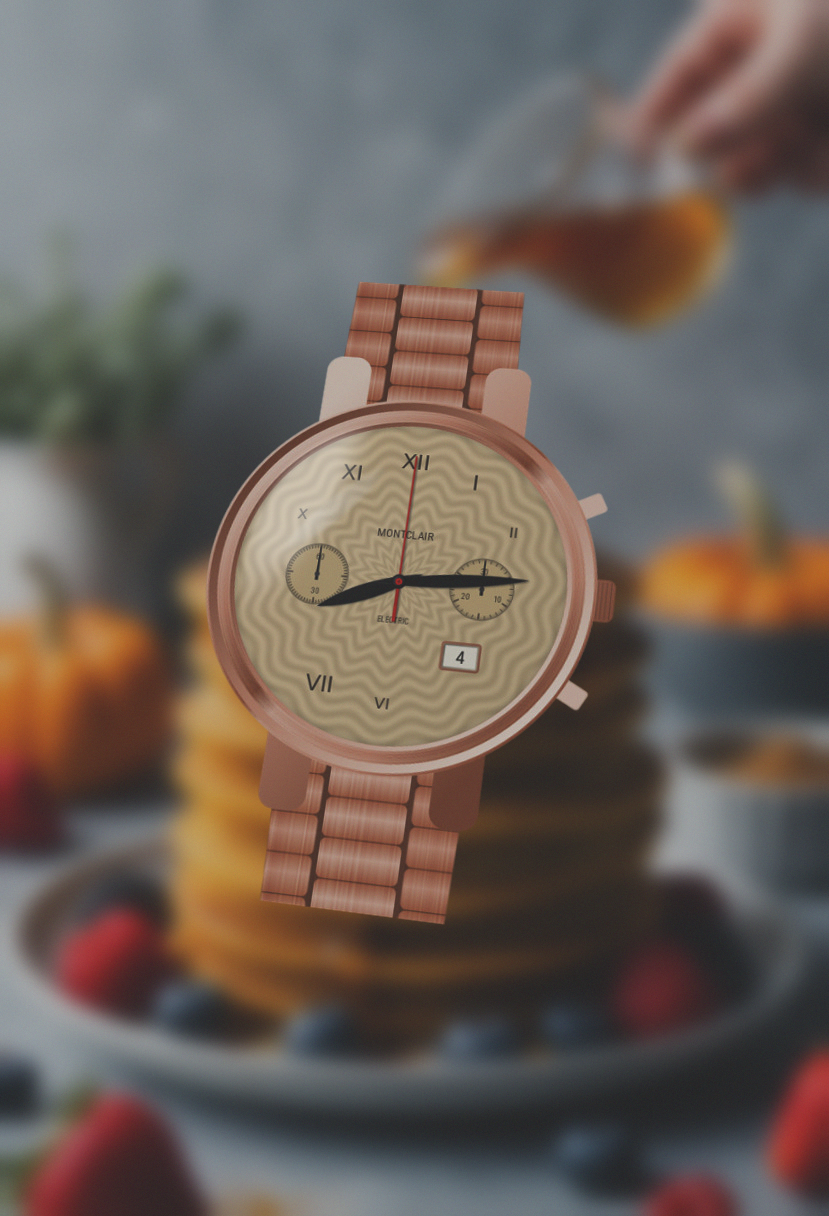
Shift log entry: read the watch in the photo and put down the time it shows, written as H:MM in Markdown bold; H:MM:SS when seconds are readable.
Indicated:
**8:14**
